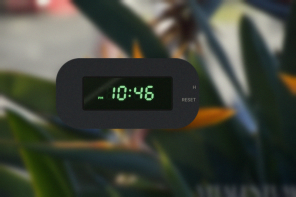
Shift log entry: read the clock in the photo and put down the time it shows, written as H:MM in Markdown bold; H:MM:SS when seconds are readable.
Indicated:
**10:46**
